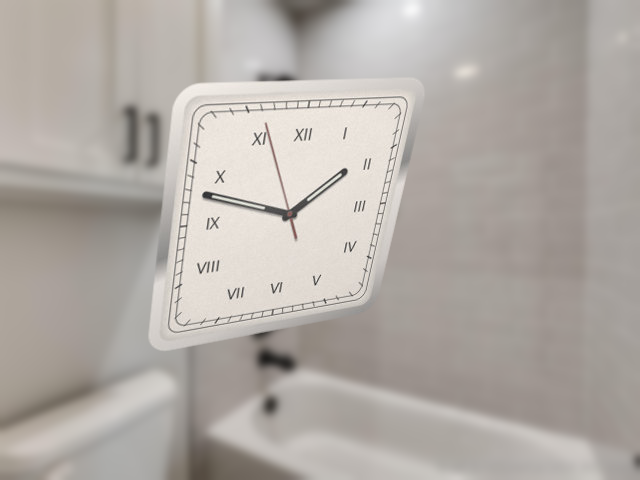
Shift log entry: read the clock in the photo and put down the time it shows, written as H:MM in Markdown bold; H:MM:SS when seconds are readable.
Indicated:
**1:47:56**
